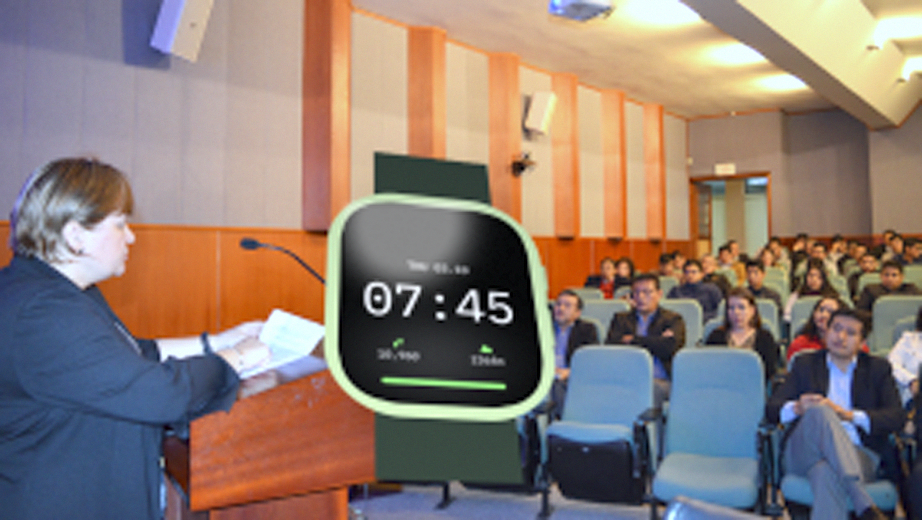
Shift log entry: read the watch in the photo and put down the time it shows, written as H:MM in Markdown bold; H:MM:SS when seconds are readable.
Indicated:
**7:45**
